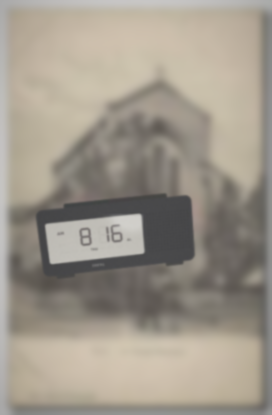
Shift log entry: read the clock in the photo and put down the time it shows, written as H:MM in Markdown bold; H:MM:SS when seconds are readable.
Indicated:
**8:16**
